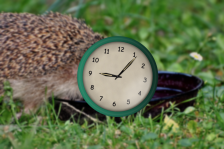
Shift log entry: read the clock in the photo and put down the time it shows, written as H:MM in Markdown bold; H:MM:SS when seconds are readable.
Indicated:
**9:06**
